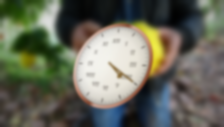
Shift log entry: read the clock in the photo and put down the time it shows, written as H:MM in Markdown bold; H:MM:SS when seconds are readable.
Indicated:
**4:20**
